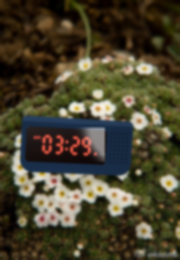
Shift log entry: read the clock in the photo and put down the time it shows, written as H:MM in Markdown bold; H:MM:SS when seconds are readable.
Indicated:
**3:29**
